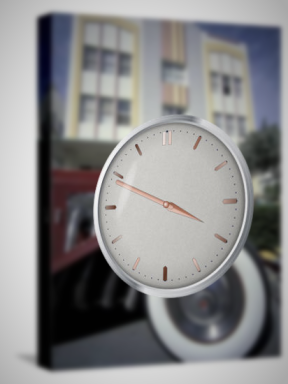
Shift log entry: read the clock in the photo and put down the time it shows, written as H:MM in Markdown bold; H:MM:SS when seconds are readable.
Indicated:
**3:49**
